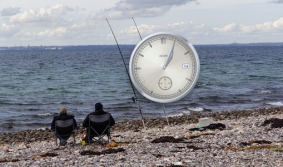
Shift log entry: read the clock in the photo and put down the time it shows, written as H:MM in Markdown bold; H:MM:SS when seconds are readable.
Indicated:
**1:04**
